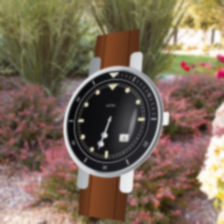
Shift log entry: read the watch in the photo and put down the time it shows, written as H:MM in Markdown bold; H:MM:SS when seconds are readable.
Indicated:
**6:33**
